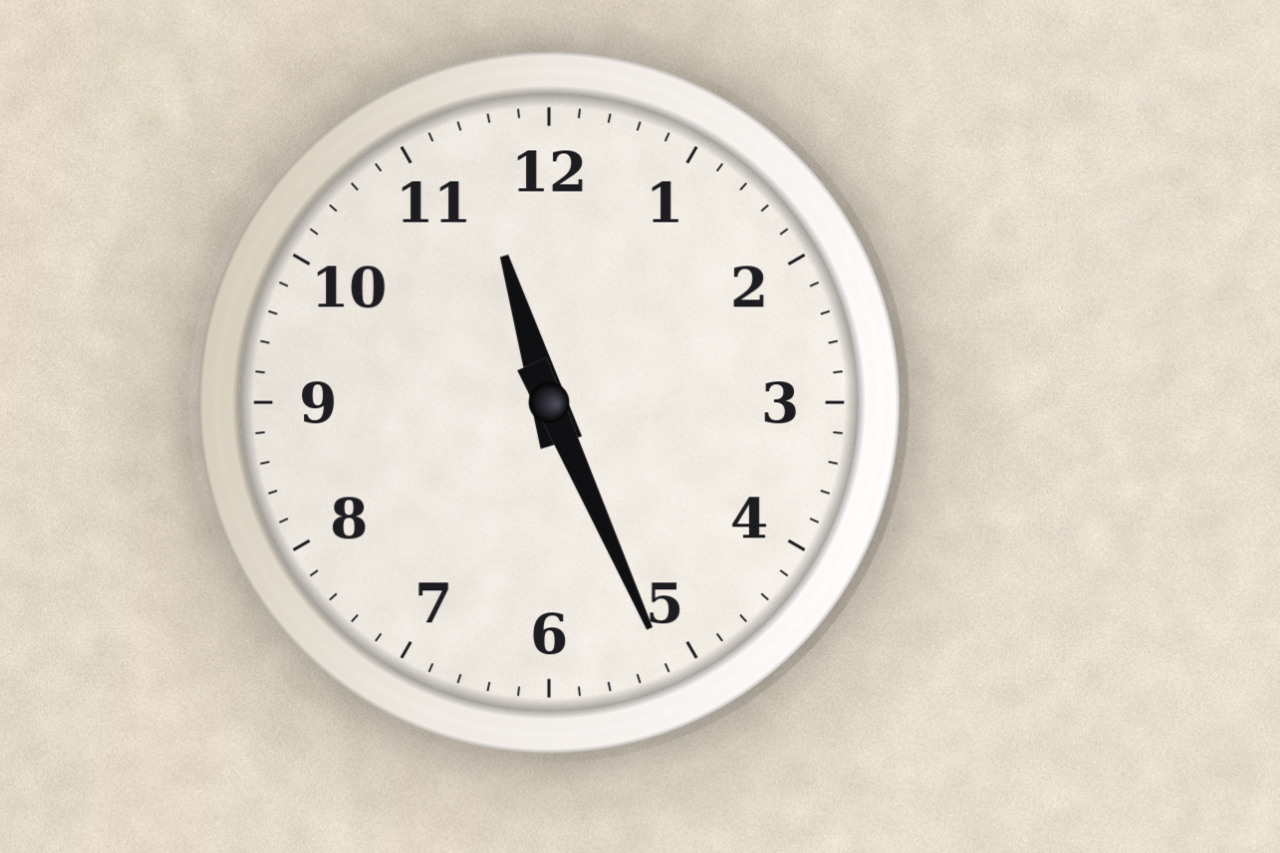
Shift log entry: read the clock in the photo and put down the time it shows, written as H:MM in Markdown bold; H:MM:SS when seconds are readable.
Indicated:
**11:26**
